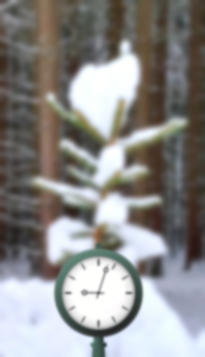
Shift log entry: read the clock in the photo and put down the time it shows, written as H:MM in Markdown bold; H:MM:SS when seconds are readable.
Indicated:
**9:03**
